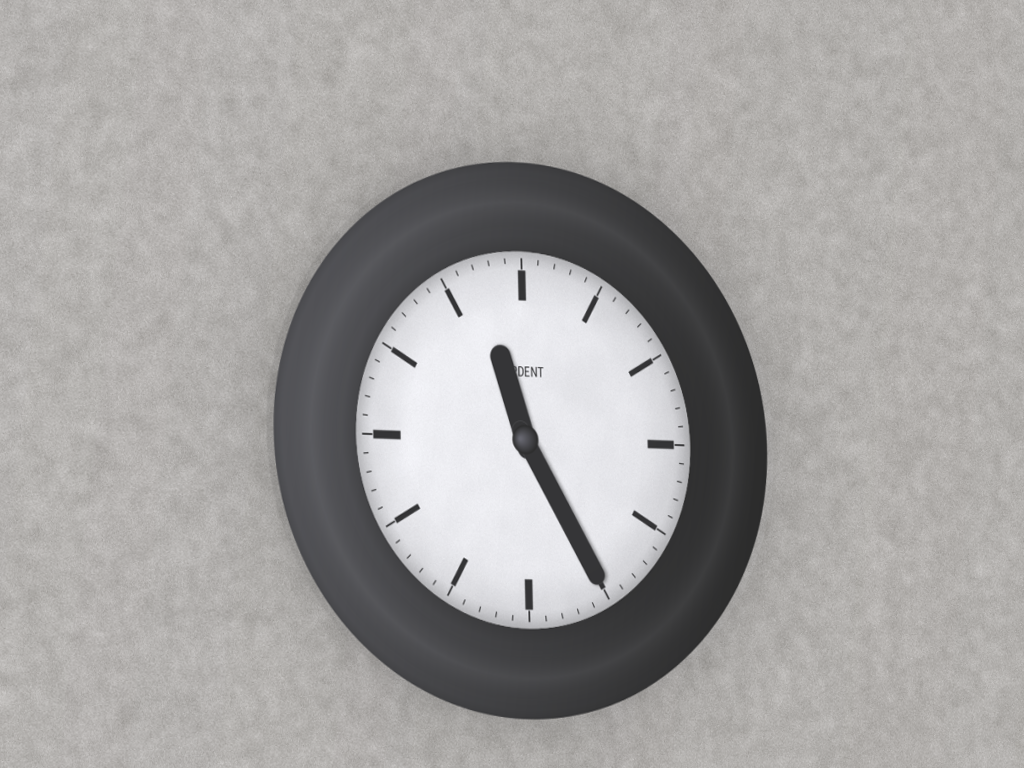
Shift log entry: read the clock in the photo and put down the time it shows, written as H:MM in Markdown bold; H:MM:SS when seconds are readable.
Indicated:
**11:25**
